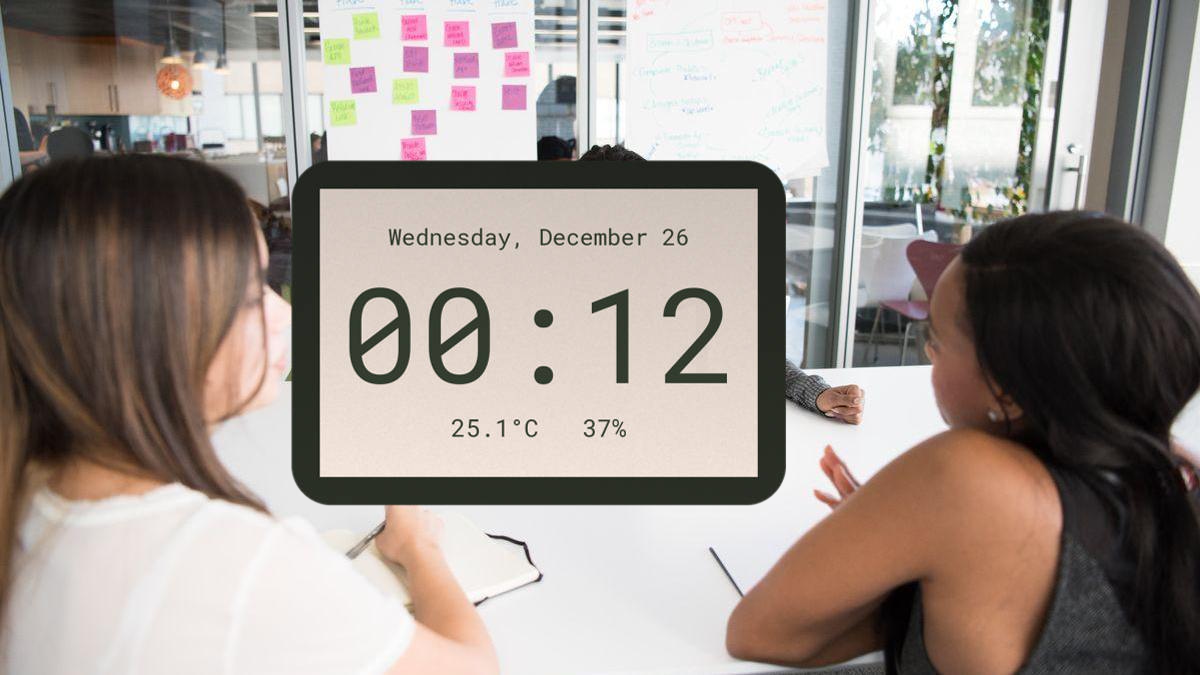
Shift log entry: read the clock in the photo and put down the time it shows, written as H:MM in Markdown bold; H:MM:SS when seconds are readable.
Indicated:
**0:12**
